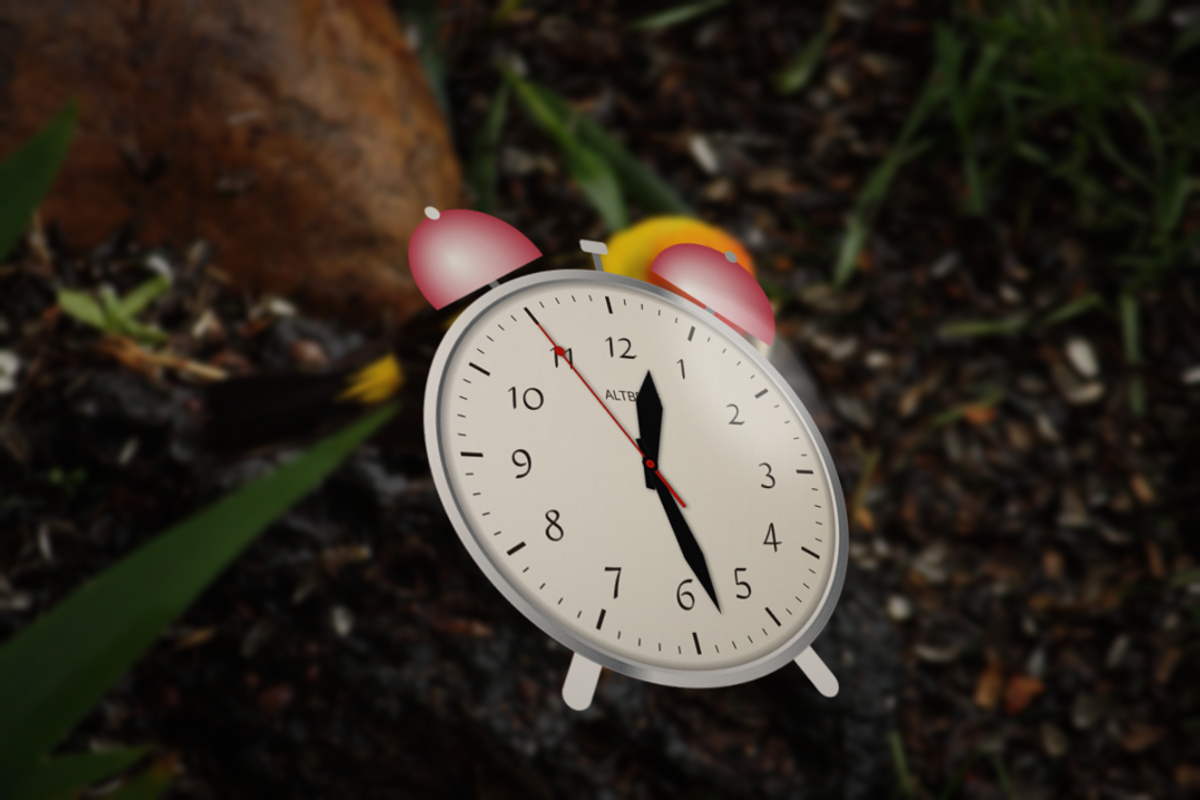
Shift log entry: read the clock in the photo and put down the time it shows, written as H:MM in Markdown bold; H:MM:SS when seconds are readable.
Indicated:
**12:27:55**
